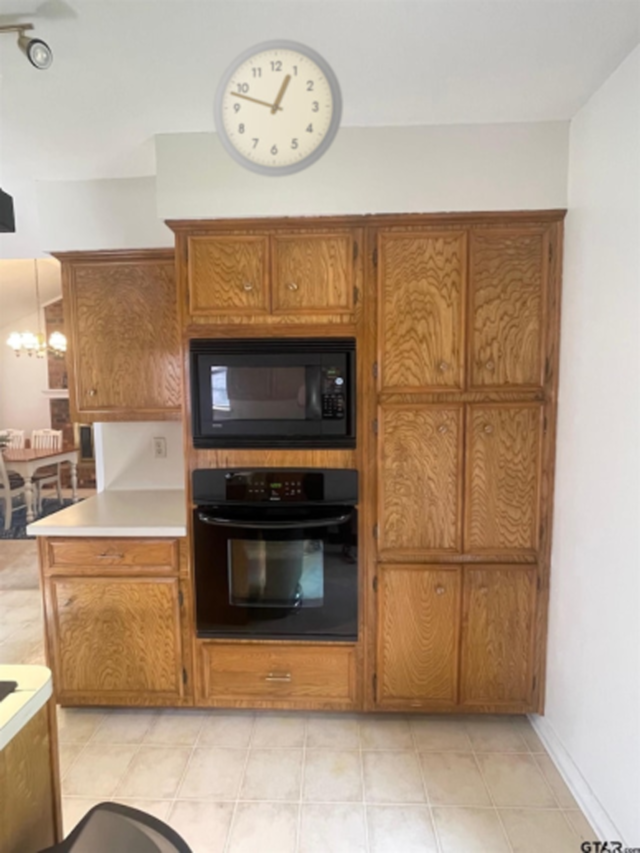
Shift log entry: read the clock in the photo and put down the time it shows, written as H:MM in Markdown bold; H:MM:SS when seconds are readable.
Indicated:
**12:48**
